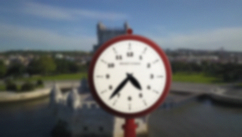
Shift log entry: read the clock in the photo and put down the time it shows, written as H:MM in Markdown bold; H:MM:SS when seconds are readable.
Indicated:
**4:37**
